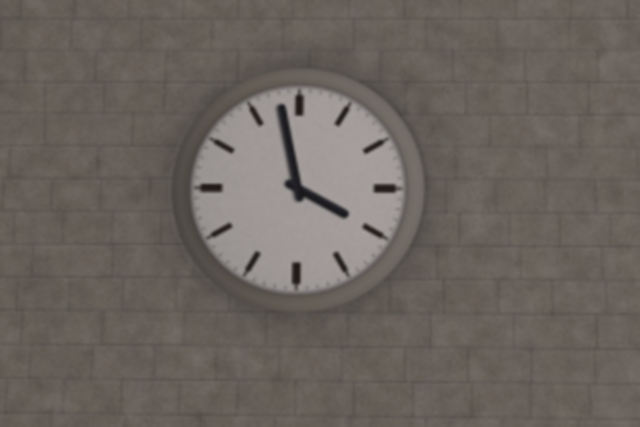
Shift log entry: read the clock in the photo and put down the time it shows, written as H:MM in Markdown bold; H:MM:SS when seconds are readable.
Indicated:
**3:58**
